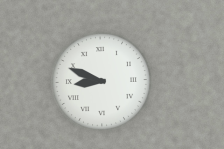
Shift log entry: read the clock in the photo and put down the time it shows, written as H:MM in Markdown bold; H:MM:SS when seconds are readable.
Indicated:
**8:49**
